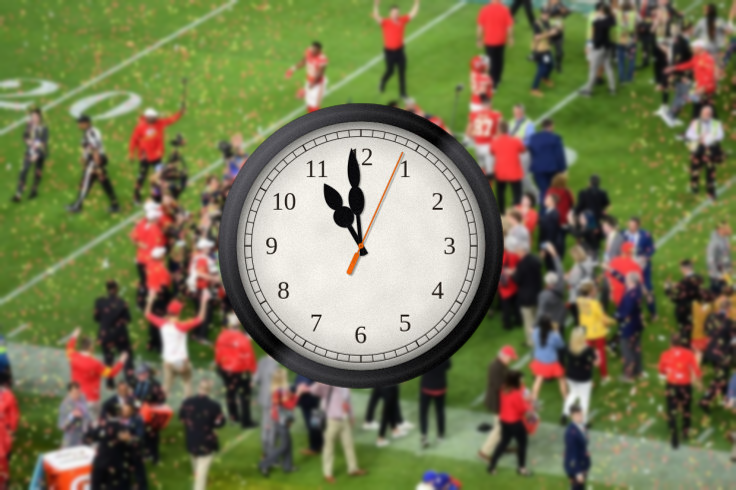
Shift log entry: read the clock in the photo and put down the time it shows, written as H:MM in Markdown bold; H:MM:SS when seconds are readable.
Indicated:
**10:59:04**
